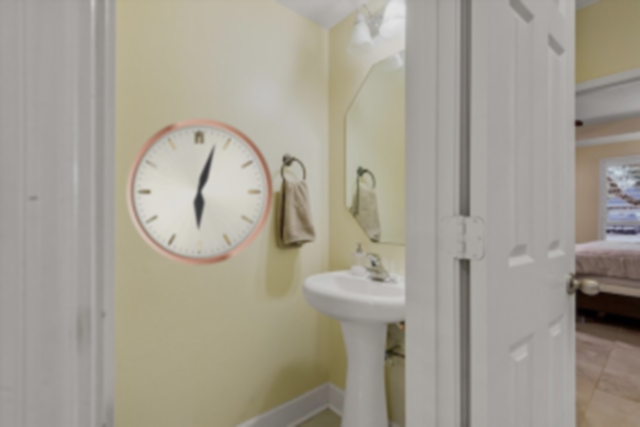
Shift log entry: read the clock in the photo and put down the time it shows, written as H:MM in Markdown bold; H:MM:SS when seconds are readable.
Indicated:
**6:03**
